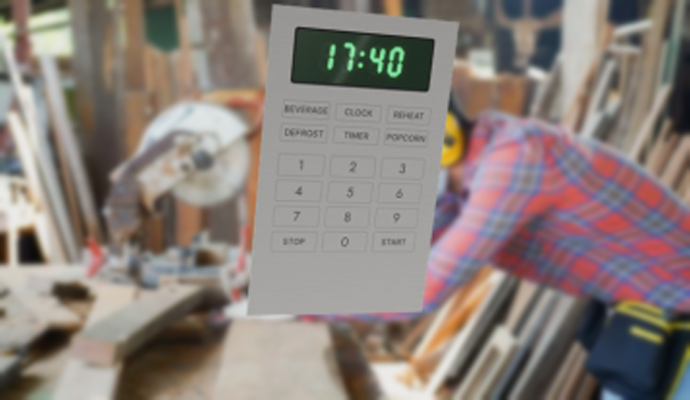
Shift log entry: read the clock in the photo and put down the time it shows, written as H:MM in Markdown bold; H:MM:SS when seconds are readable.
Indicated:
**17:40**
